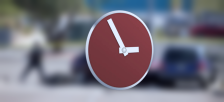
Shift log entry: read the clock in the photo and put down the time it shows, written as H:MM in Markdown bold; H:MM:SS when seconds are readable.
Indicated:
**2:55**
